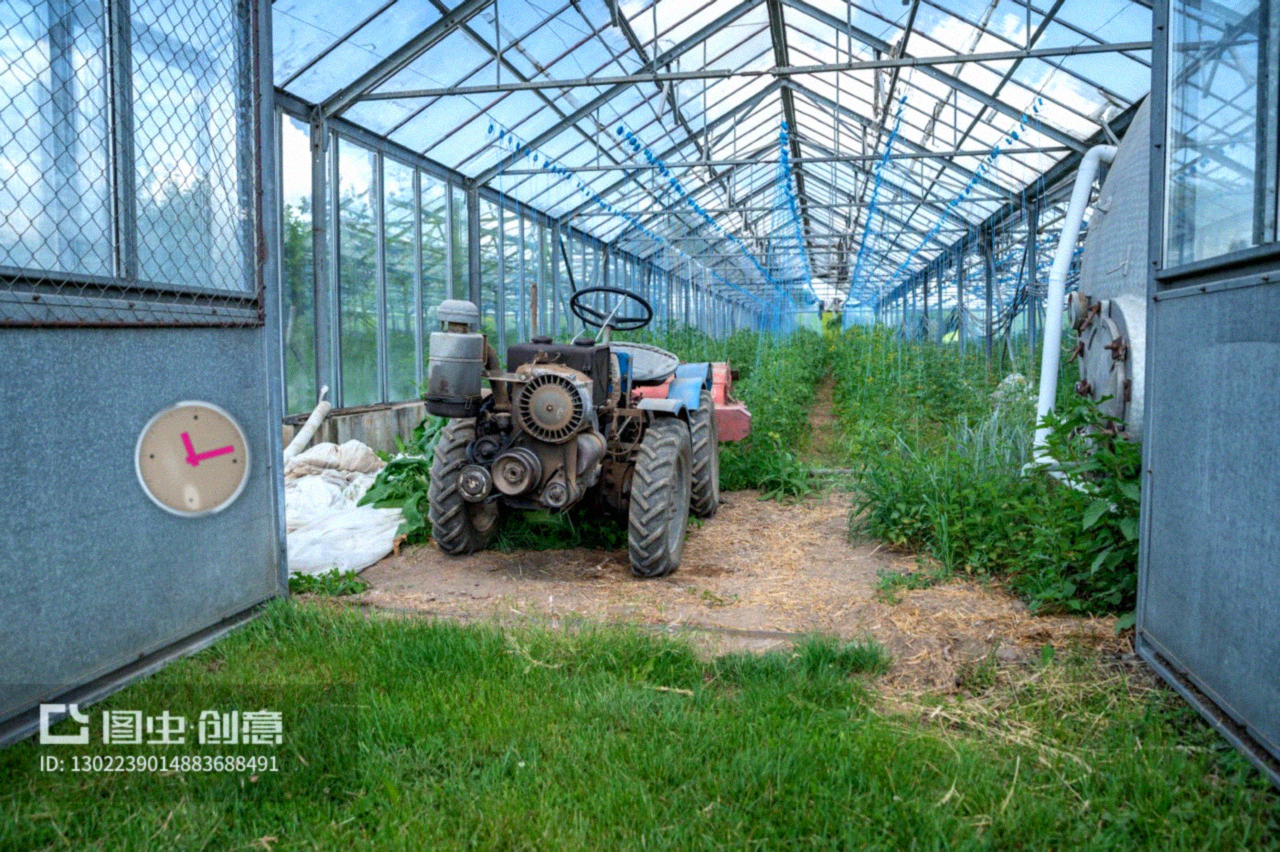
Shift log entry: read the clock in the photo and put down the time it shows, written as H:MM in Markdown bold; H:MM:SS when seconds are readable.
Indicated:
**11:12**
